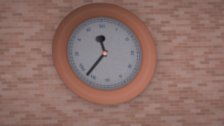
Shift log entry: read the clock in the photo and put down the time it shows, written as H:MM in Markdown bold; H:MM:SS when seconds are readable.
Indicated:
**11:37**
